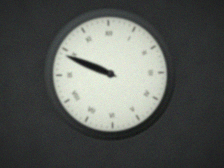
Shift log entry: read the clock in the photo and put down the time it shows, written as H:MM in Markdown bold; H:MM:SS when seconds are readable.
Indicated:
**9:49**
